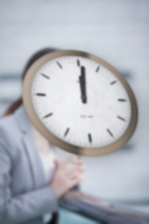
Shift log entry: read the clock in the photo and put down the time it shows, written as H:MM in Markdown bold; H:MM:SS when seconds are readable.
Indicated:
**12:01**
